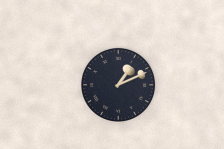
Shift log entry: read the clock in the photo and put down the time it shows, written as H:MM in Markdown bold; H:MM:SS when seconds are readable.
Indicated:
**1:11**
